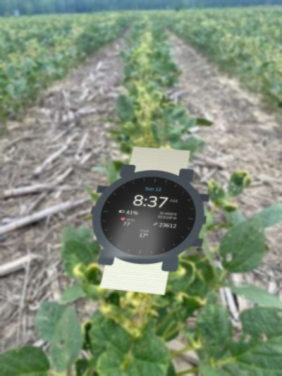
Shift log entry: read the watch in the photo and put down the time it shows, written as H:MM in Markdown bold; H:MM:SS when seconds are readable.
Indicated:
**8:37**
